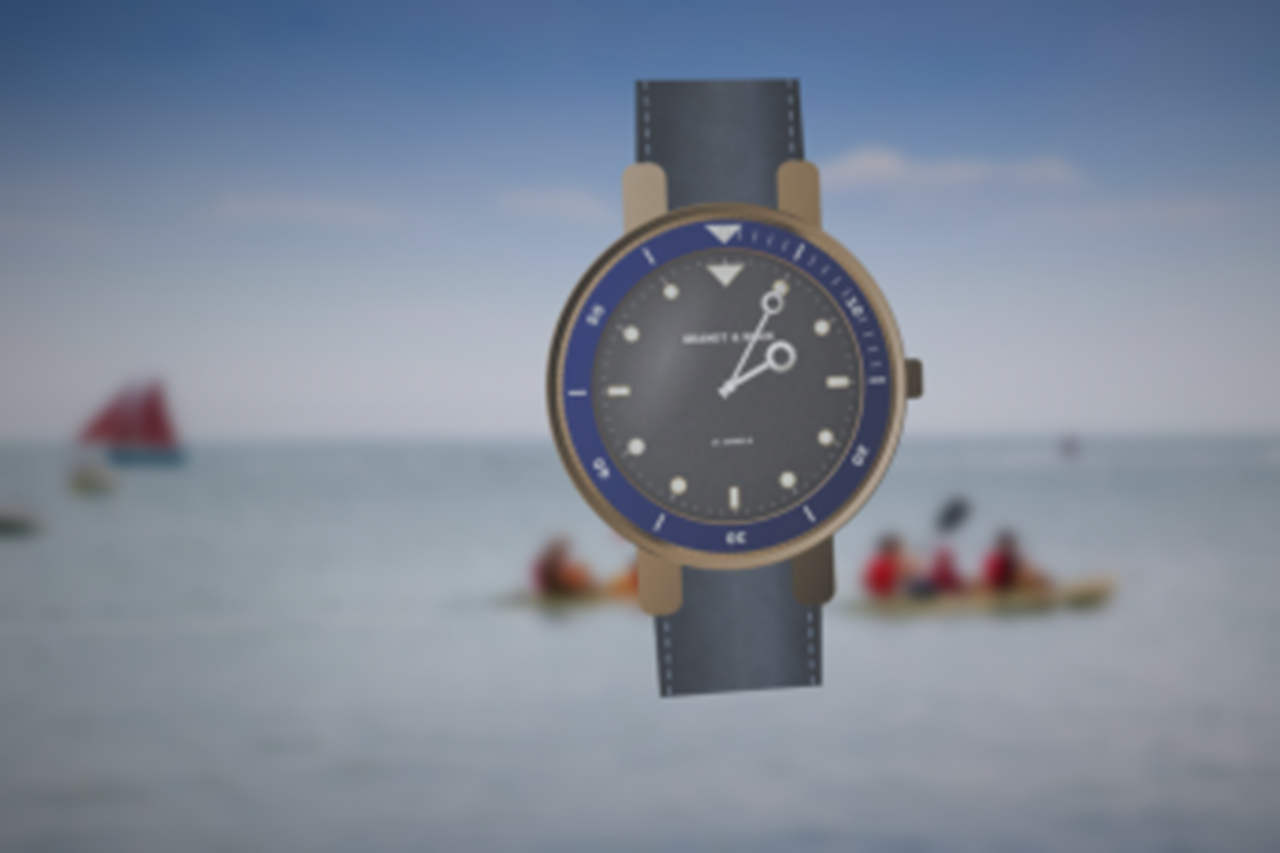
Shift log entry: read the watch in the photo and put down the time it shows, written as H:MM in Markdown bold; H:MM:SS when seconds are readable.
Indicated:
**2:05**
